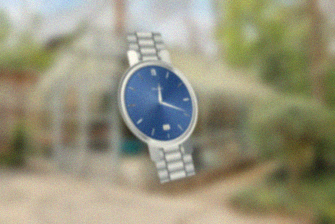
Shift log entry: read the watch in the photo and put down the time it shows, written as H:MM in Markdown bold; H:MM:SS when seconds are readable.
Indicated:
**12:19**
